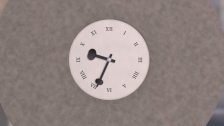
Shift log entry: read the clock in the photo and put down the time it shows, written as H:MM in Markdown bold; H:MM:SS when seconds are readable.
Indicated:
**9:34**
